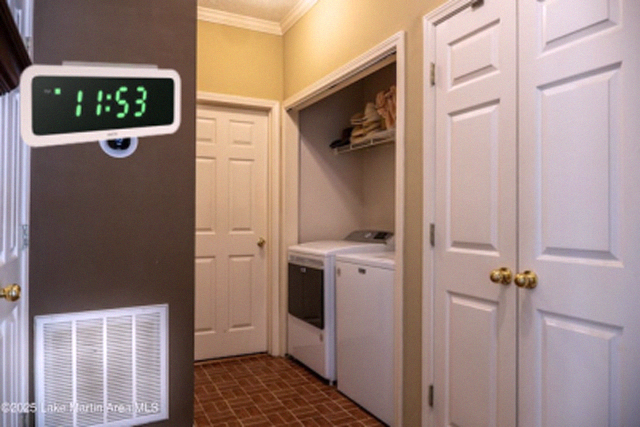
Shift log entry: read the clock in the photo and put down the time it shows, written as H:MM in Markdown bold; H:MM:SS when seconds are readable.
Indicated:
**11:53**
